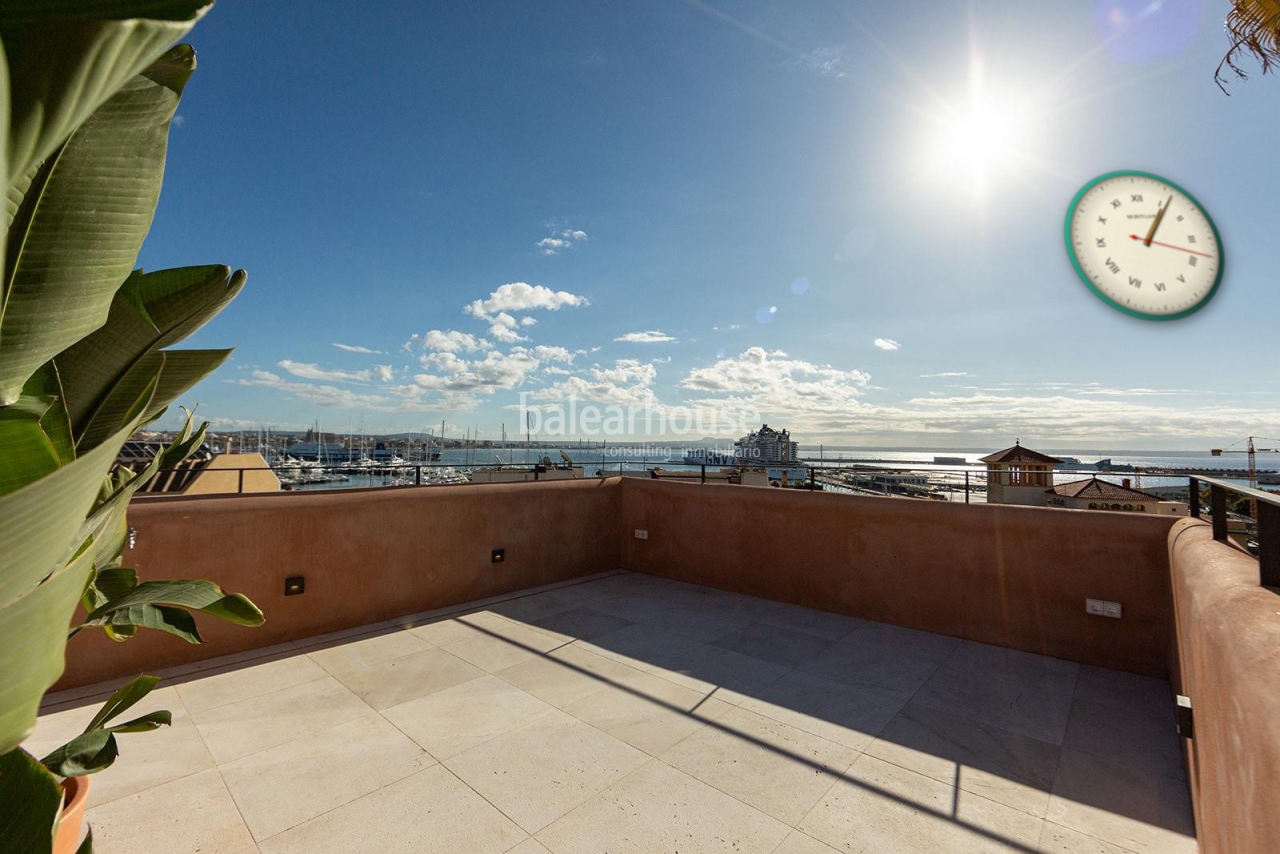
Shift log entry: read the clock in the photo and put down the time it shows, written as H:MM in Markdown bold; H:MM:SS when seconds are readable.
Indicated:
**1:06:18**
